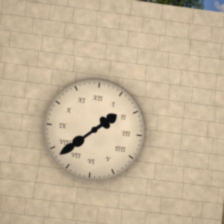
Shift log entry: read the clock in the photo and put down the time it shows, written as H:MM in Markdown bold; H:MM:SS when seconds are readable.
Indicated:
**1:38**
